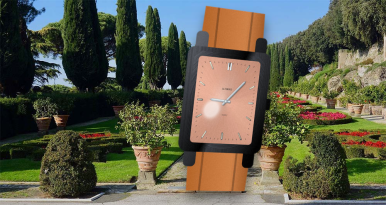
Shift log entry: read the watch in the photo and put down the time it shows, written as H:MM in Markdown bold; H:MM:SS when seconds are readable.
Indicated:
**9:07**
